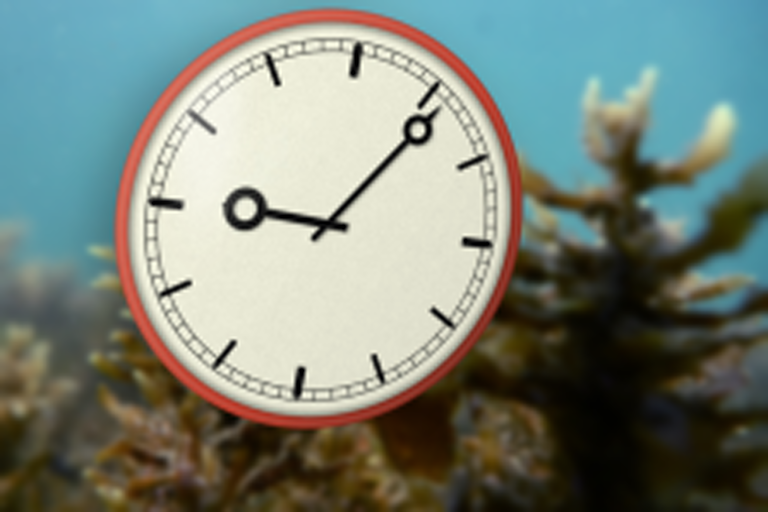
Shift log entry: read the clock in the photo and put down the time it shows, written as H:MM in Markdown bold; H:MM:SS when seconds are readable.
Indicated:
**9:06**
